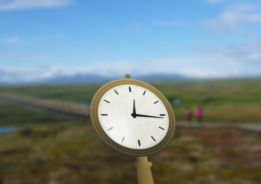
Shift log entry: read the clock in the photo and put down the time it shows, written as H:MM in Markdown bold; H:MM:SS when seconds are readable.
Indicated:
**12:16**
